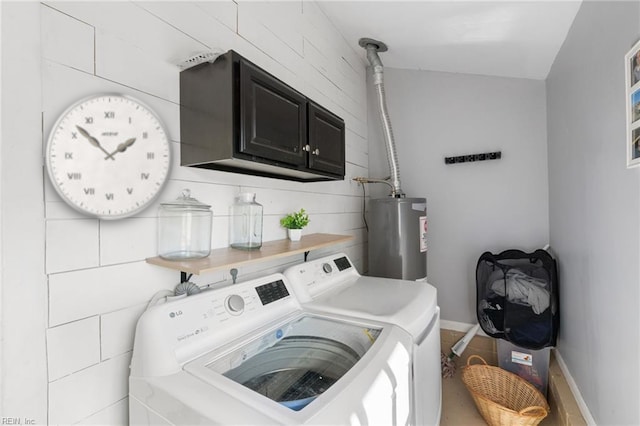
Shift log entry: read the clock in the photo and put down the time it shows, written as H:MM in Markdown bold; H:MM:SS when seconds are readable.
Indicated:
**1:52**
